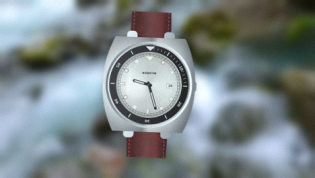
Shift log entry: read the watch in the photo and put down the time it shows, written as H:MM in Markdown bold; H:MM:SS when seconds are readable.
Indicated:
**9:27**
